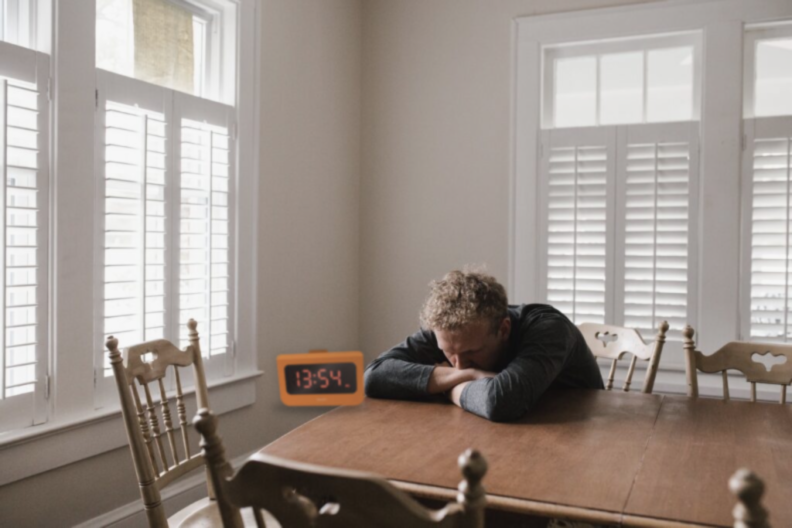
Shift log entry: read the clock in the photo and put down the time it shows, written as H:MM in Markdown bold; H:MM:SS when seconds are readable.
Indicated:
**13:54**
